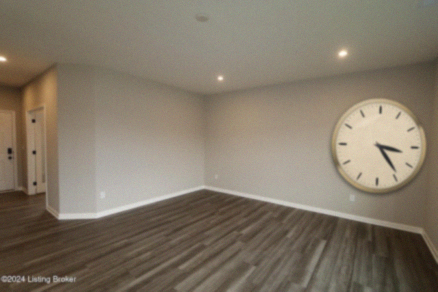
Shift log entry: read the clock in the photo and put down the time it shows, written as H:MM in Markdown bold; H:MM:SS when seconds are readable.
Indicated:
**3:24**
